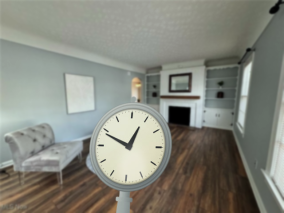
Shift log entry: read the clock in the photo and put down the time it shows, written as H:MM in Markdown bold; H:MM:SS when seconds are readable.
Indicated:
**12:49**
